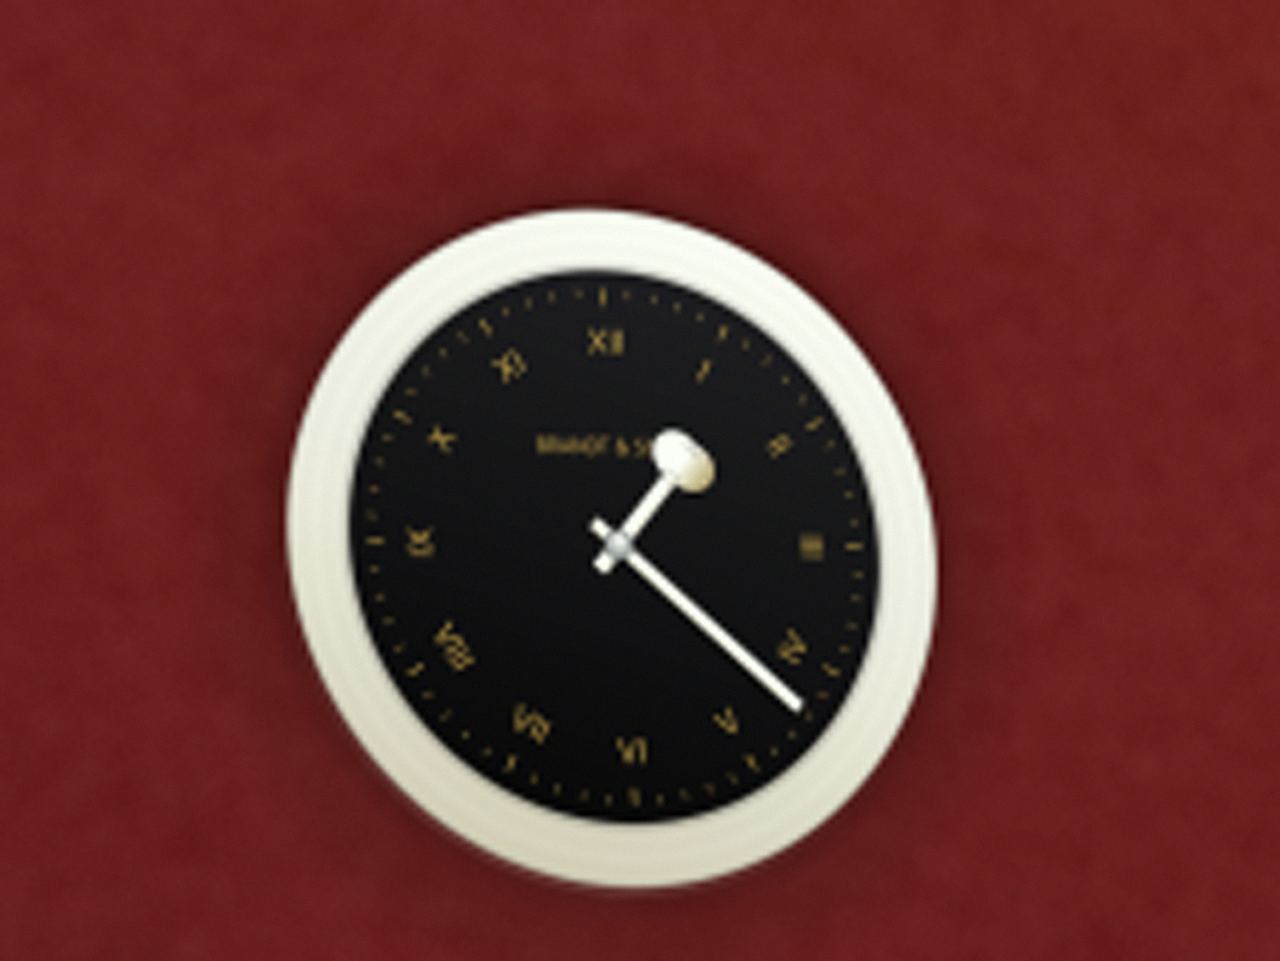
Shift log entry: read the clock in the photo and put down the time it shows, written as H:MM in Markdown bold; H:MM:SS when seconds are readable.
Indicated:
**1:22**
